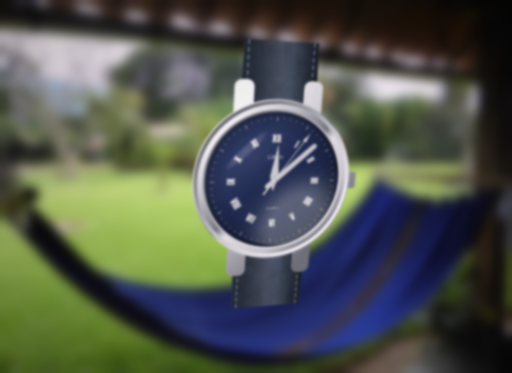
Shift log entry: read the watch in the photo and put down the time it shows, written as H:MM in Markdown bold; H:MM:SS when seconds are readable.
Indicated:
**12:08:06**
